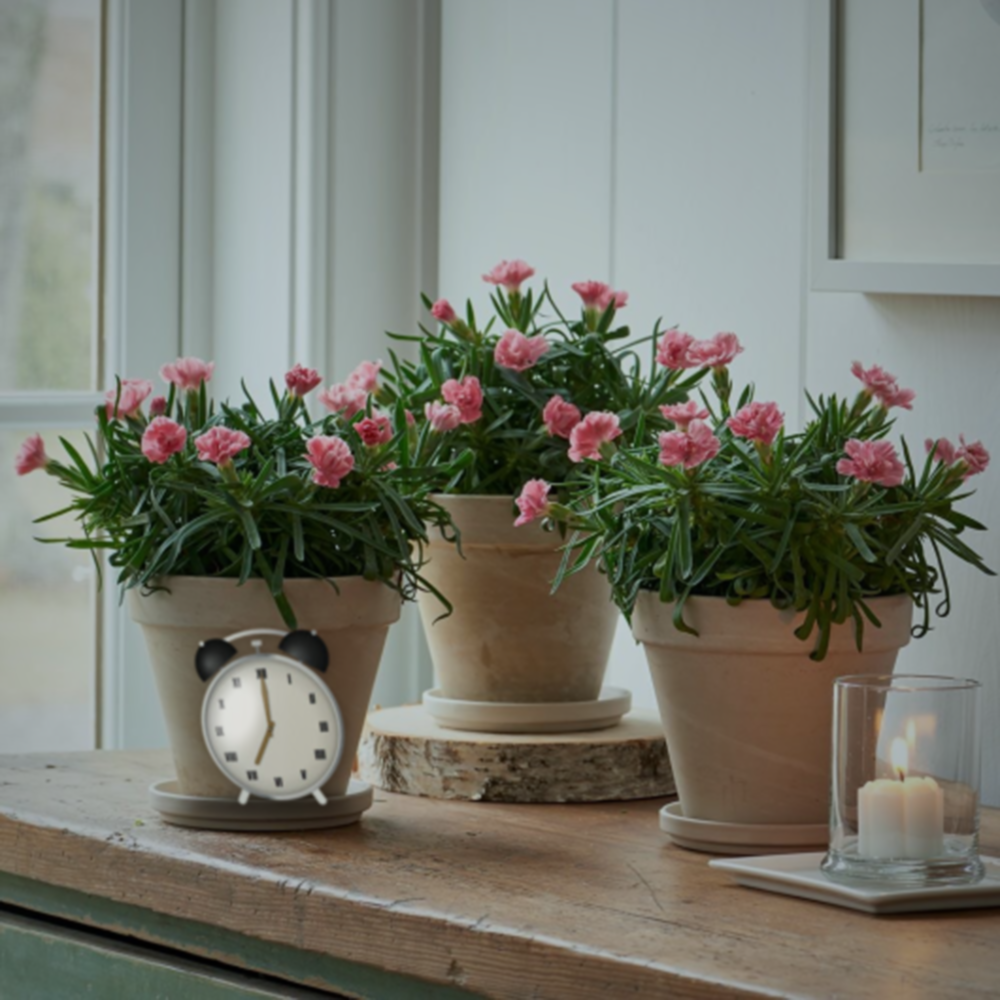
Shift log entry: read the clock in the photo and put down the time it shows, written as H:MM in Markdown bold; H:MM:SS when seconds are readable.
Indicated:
**7:00**
